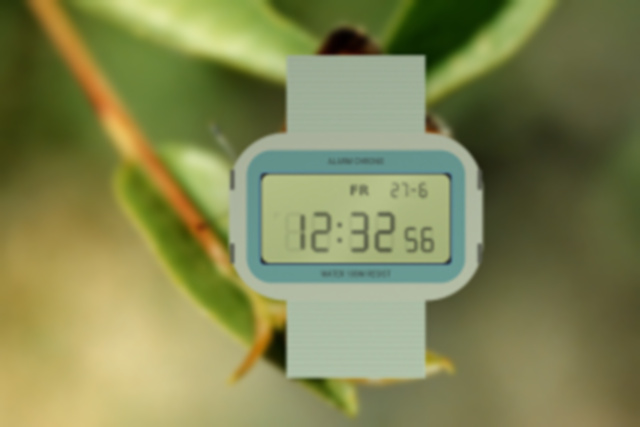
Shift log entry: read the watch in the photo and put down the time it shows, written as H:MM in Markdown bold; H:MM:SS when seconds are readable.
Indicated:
**12:32:56**
